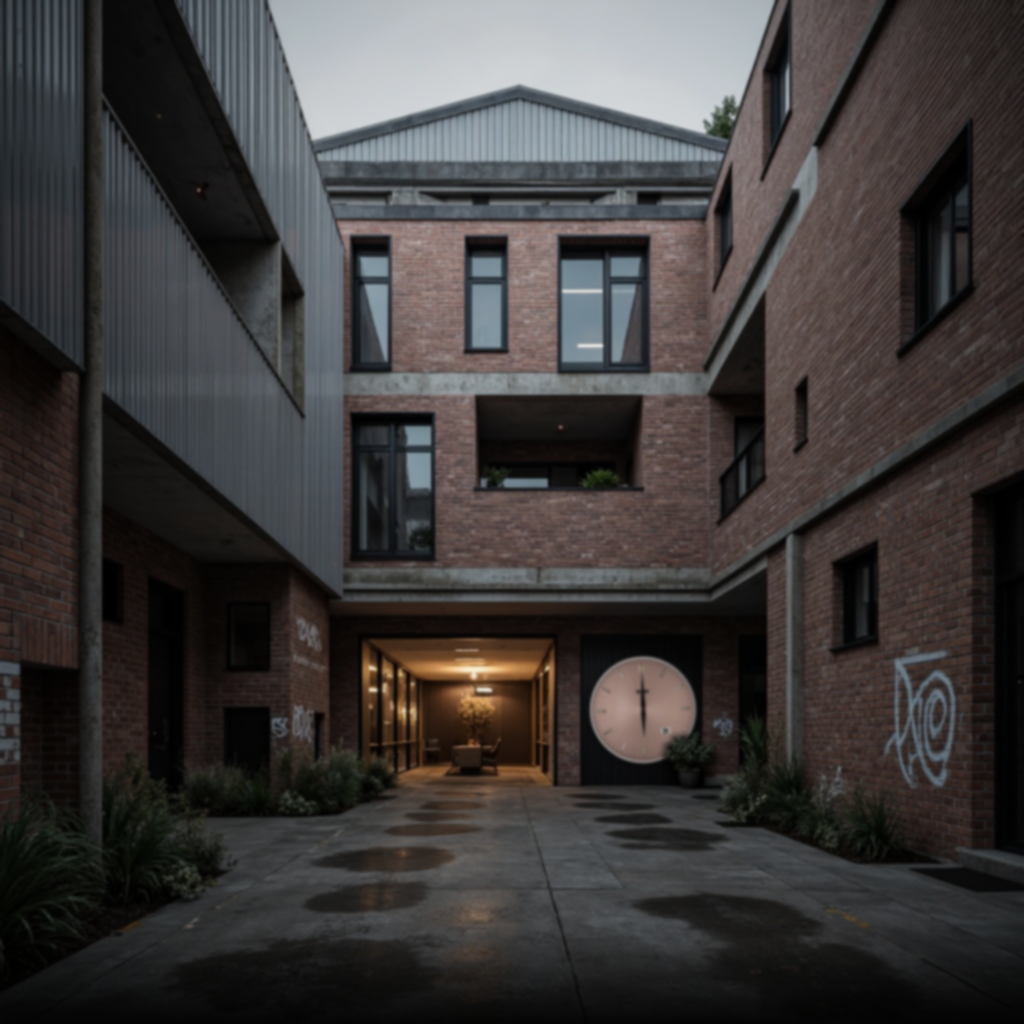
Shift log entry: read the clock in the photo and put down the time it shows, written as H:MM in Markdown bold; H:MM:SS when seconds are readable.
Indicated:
**6:00**
